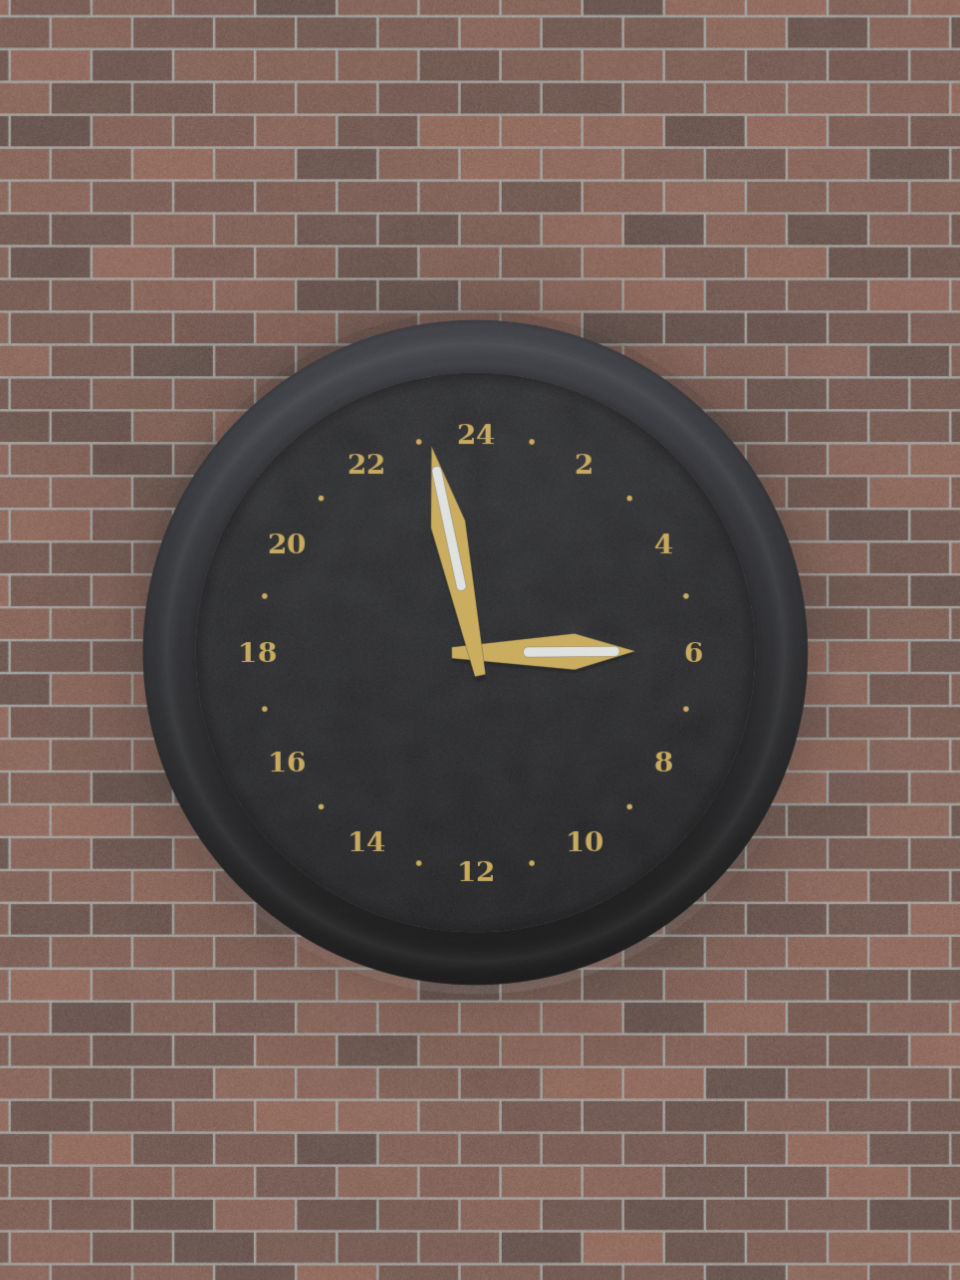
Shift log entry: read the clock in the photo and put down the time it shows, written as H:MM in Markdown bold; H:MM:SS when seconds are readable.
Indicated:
**5:58**
